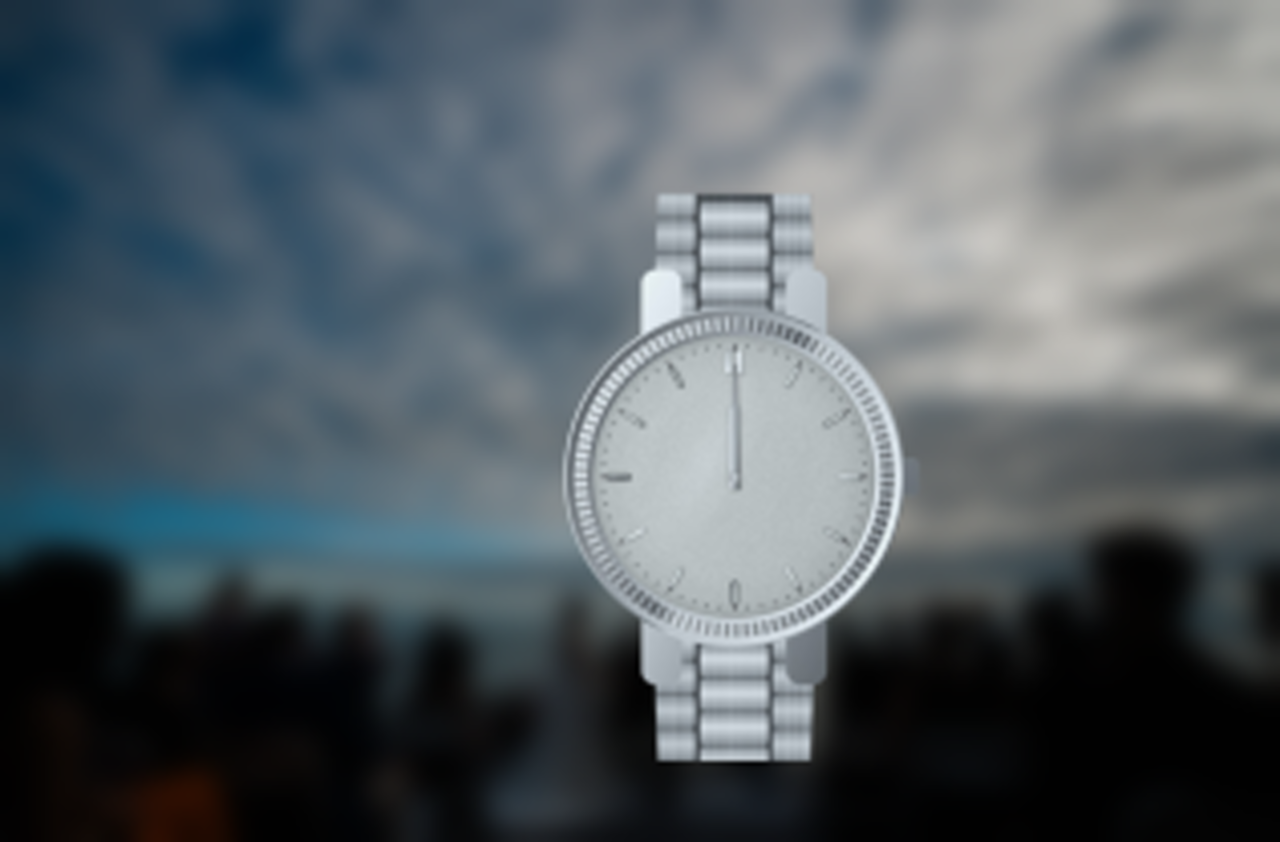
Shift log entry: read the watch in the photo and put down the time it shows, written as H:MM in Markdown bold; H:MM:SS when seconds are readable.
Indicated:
**12:00**
